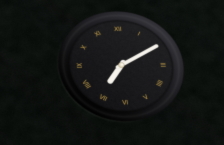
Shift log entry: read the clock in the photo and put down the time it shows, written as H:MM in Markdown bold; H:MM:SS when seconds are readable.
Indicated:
**7:10**
